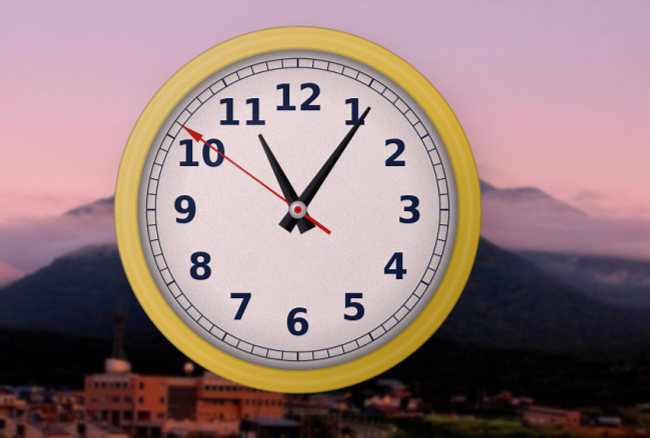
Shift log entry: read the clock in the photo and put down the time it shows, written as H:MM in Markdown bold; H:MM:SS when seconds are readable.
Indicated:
**11:05:51**
